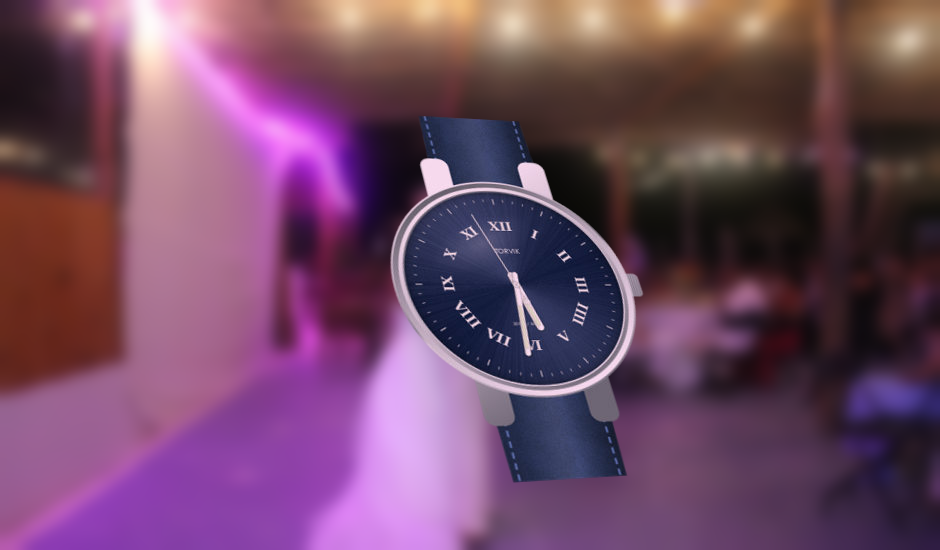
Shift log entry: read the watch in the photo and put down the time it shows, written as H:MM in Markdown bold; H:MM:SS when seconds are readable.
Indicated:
**5:30:57**
